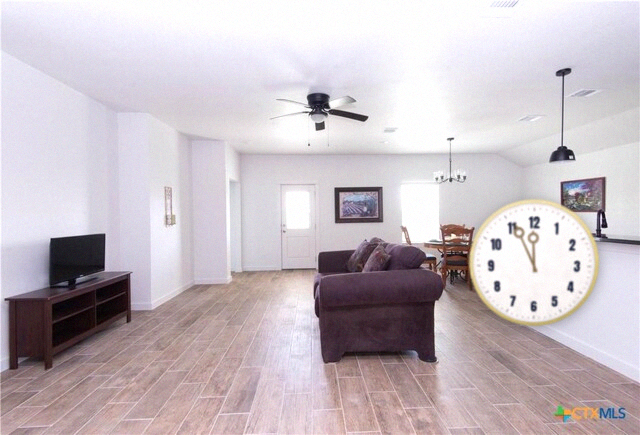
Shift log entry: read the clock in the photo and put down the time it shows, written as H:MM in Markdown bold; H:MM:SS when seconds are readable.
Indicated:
**11:56**
